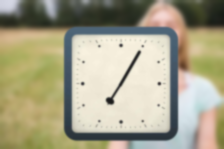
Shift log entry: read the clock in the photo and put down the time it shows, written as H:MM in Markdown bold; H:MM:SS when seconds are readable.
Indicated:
**7:05**
